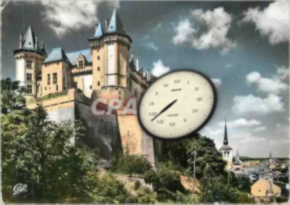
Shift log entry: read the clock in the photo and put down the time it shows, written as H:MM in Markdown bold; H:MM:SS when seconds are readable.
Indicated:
**7:38**
